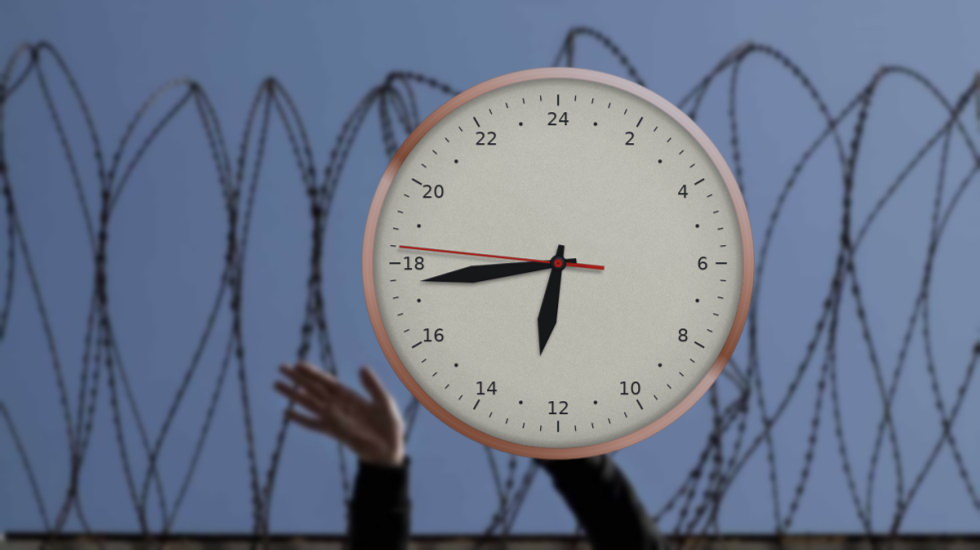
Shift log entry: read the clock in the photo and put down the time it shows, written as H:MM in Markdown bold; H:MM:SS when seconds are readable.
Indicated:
**12:43:46**
